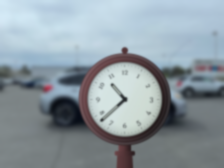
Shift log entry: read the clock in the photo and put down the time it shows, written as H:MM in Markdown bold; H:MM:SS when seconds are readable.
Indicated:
**10:38**
